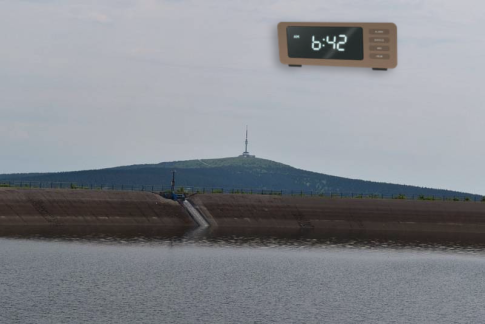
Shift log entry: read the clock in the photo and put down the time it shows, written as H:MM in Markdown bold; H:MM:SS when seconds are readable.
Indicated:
**6:42**
